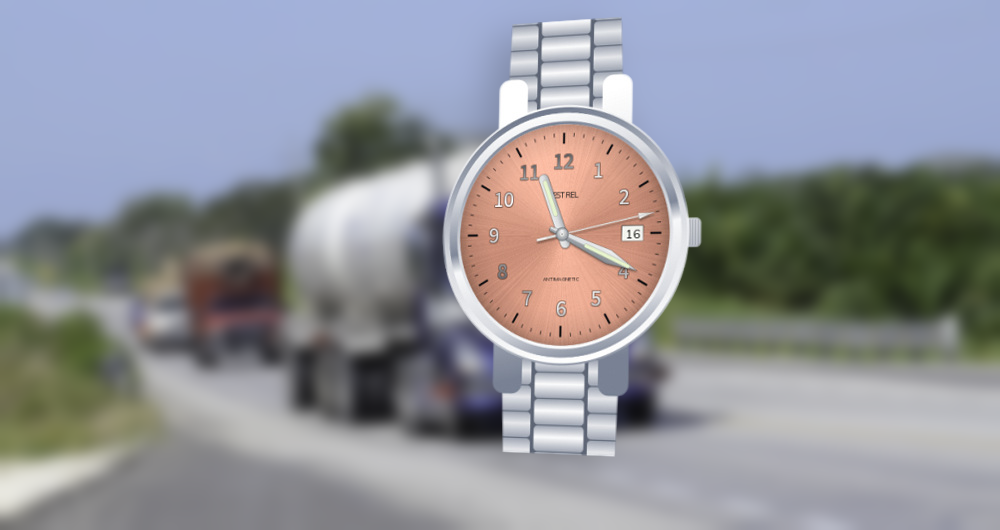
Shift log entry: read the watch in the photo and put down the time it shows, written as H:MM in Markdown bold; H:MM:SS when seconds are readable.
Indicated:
**11:19:13**
